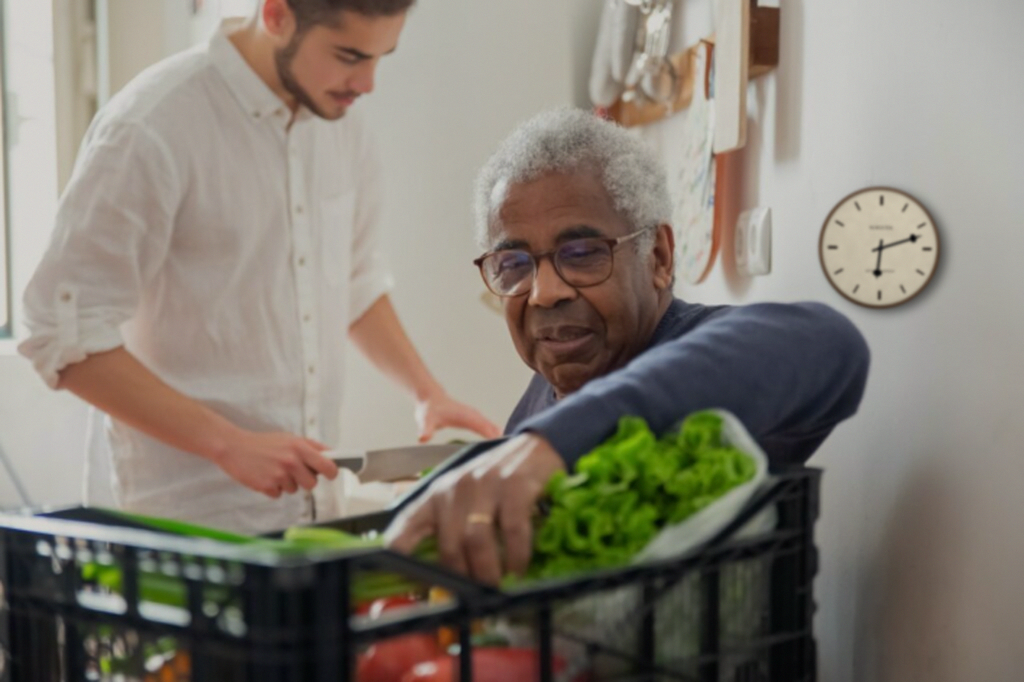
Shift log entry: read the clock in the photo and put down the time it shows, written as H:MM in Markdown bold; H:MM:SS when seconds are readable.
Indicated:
**6:12**
